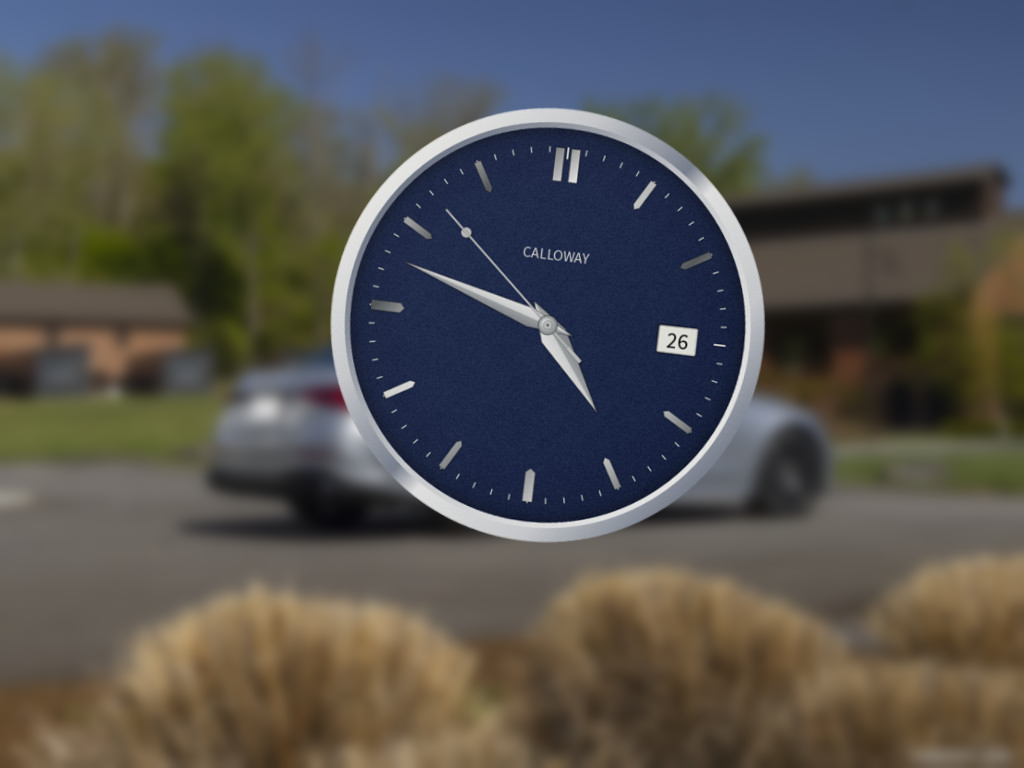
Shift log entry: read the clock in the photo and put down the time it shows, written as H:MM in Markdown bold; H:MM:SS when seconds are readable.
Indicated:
**4:47:52**
